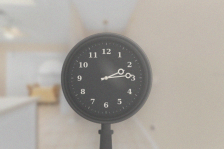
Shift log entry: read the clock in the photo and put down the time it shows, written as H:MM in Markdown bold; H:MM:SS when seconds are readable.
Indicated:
**2:14**
